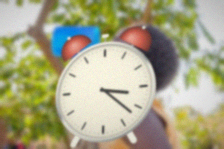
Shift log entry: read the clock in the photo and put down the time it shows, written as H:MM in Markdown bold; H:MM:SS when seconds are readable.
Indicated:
**3:22**
